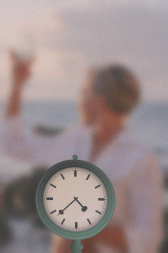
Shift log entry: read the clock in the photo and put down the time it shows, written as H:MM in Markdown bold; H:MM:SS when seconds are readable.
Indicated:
**4:38**
